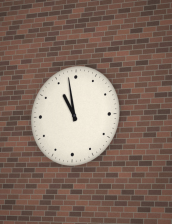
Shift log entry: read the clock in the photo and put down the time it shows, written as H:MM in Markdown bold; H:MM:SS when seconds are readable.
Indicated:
**10:58**
